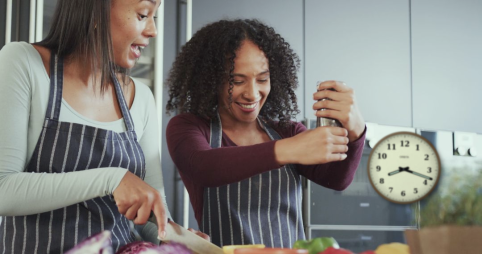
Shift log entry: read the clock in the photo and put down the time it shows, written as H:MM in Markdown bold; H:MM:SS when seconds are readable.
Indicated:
**8:18**
